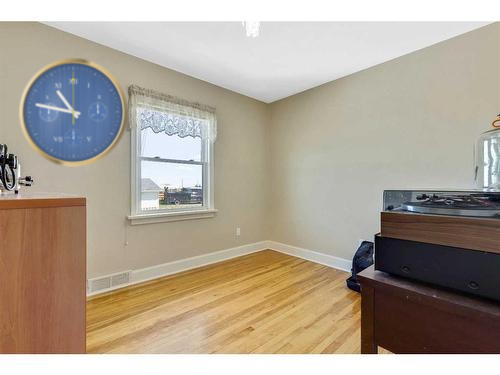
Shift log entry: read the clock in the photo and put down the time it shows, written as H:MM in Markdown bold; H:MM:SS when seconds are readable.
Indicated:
**10:47**
